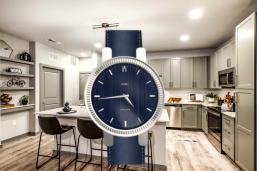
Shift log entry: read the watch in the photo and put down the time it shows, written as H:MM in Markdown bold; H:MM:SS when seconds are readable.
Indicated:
**4:44**
